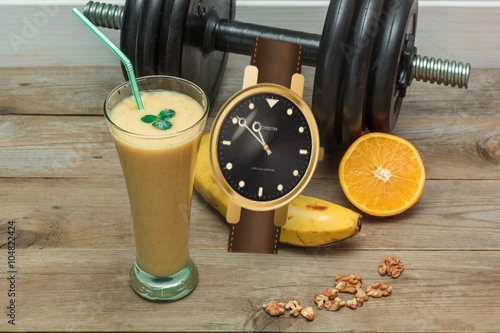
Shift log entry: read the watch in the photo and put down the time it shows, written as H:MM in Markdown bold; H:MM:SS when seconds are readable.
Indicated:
**10:51**
